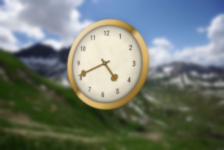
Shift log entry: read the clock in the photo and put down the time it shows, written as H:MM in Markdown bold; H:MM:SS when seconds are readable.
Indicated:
**4:41**
